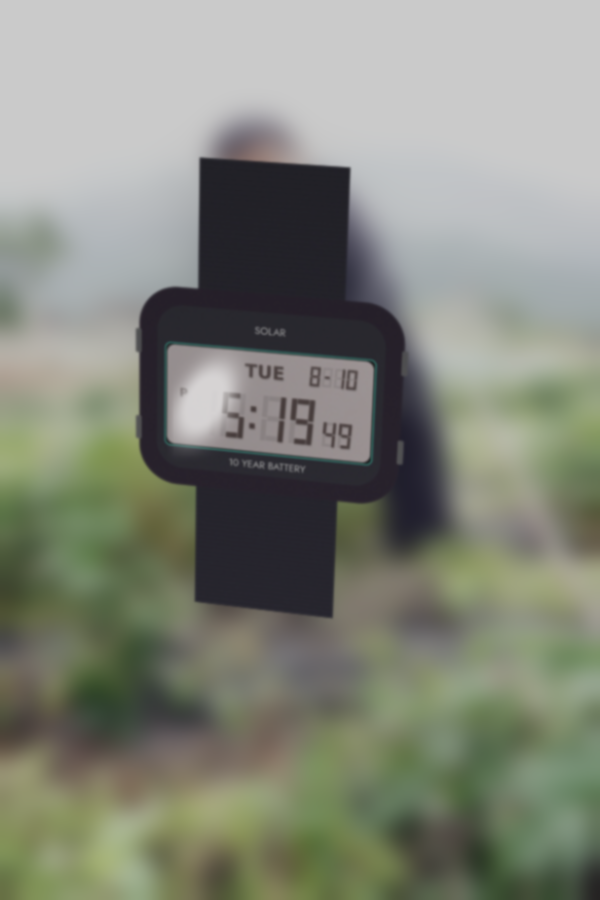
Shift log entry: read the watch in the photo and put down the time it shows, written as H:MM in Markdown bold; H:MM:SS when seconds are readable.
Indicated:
**5:19:49**
